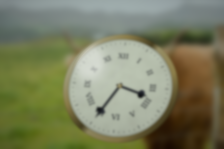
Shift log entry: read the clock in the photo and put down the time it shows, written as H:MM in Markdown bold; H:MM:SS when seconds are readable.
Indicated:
**3:35**
